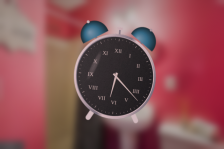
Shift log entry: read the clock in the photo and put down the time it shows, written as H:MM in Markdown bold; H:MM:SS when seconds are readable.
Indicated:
**6:22**
